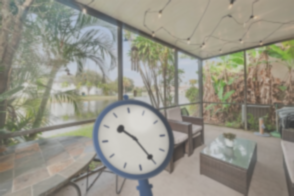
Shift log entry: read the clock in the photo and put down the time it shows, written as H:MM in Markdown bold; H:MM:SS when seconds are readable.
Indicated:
**10:25**
